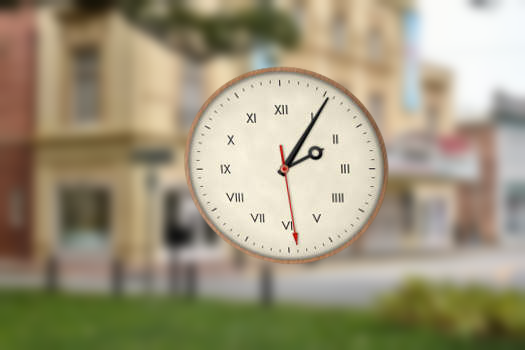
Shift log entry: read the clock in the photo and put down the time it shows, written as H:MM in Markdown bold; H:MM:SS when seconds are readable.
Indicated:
**2:05:29**
